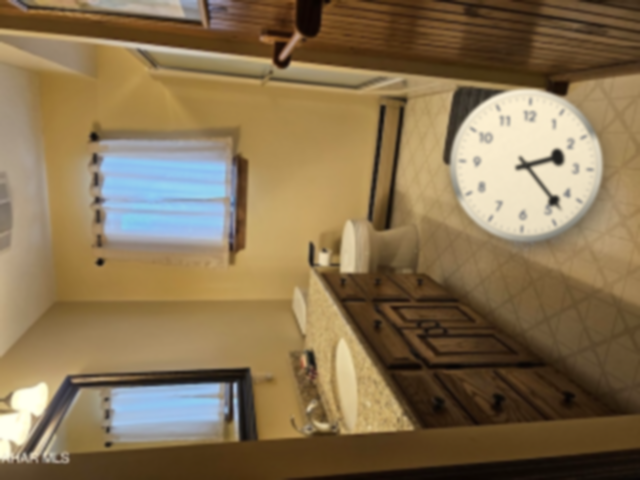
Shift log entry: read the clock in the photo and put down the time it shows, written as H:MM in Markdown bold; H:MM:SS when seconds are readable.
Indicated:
**2:23**
